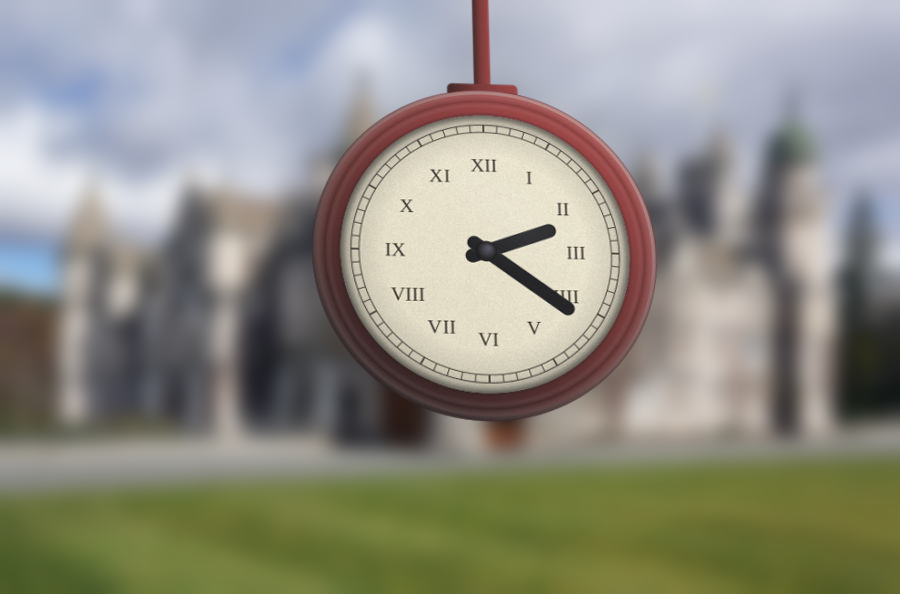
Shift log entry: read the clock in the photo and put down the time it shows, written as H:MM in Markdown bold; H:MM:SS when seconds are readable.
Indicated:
**2:21**
